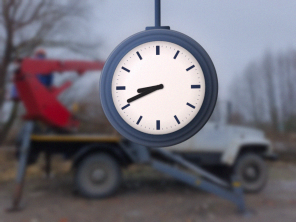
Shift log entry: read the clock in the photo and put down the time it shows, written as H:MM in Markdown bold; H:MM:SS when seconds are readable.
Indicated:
**8:41**
